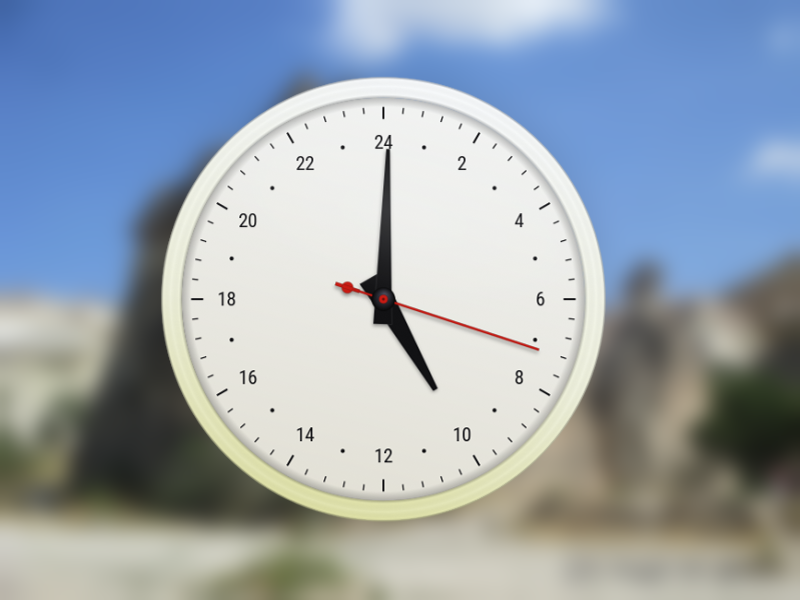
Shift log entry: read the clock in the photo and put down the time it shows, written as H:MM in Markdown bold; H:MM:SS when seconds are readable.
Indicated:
**10:00:18**
